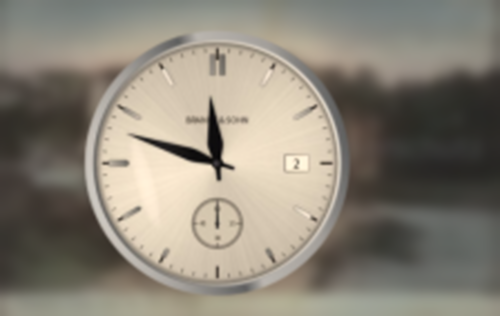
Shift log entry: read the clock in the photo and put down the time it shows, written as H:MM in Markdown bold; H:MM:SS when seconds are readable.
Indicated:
**11:48**
